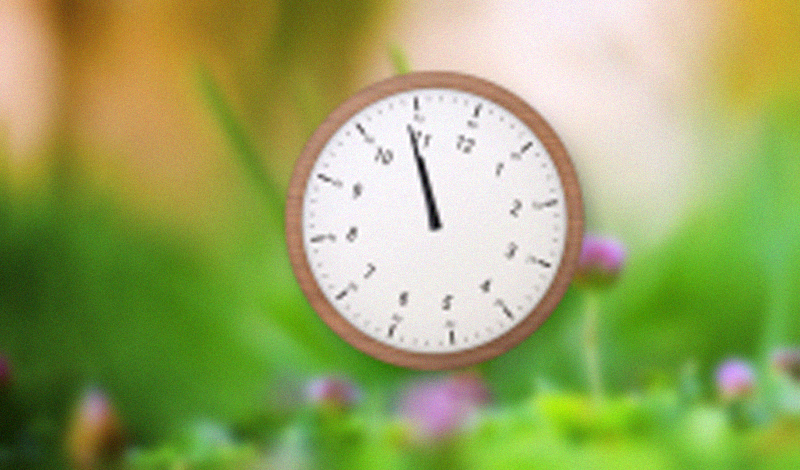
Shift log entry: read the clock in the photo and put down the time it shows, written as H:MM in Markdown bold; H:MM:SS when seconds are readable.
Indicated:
**10:54**
